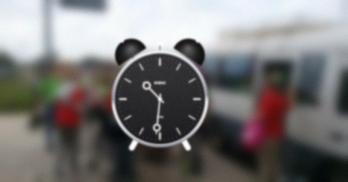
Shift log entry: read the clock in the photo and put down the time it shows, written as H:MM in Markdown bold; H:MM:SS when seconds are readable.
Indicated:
**10:31**
